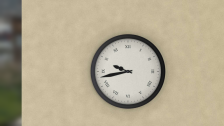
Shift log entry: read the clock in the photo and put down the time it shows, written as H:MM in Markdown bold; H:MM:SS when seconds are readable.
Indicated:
**9:43**
